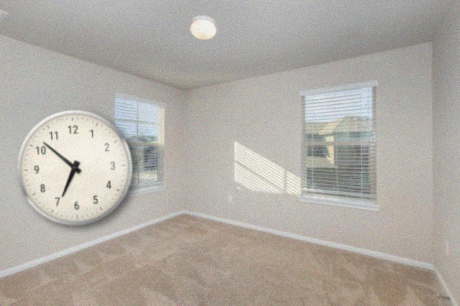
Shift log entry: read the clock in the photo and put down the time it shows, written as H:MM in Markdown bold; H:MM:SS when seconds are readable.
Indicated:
**6:52**
